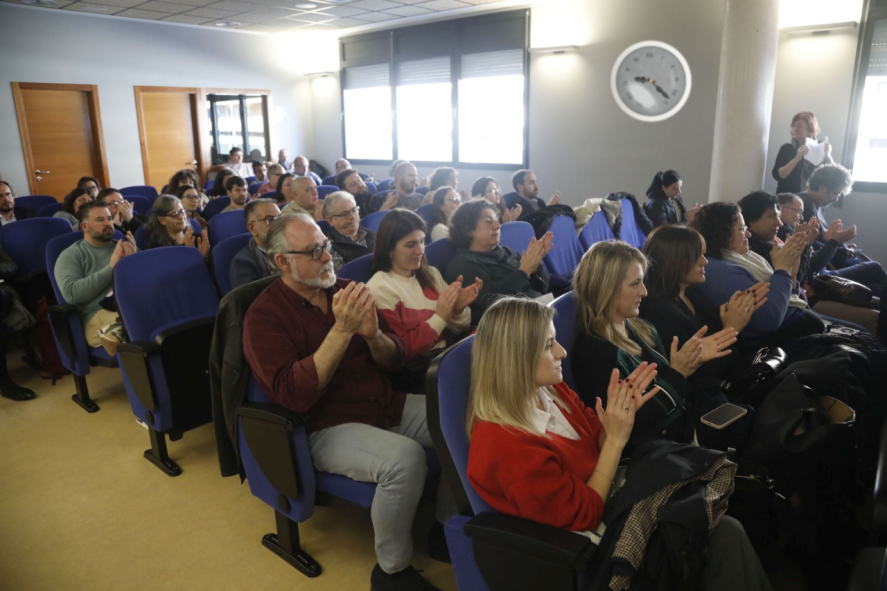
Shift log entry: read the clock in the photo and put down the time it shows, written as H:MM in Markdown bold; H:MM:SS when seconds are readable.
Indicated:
**9:23**
